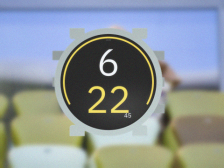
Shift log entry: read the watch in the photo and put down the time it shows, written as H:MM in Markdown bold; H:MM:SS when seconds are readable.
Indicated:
**6:22**
